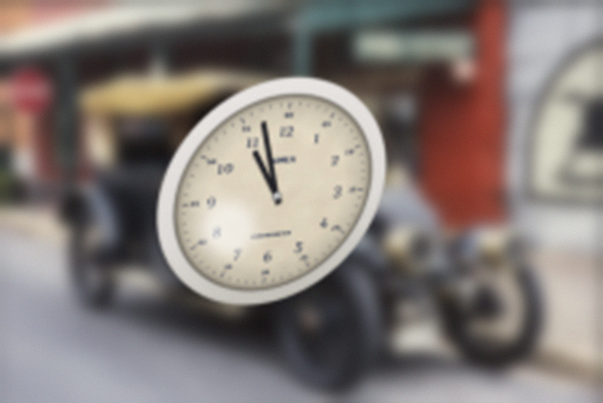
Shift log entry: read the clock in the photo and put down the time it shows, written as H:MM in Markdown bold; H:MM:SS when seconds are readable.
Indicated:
**10:57**
